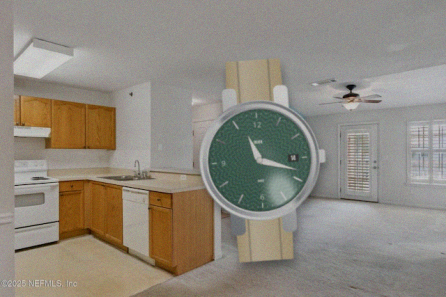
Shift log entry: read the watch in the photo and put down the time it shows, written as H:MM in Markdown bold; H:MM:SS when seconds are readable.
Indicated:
**11:18**
